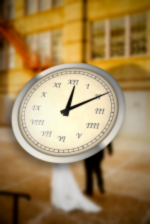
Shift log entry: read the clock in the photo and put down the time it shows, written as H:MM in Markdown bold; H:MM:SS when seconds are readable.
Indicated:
**12:10**
